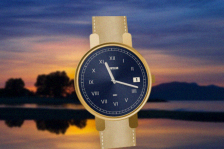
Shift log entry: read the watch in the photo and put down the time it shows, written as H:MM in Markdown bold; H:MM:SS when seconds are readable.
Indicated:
**11:18**
